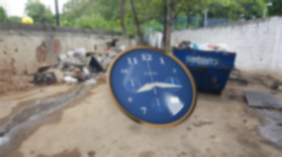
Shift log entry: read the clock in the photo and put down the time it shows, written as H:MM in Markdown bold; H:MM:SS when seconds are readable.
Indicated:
**8:16**
